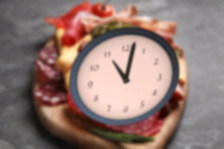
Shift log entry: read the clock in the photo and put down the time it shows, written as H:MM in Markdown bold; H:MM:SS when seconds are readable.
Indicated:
**11:02**
